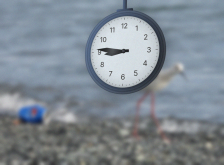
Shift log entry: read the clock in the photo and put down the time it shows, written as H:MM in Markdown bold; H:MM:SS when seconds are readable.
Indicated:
**8:46**
